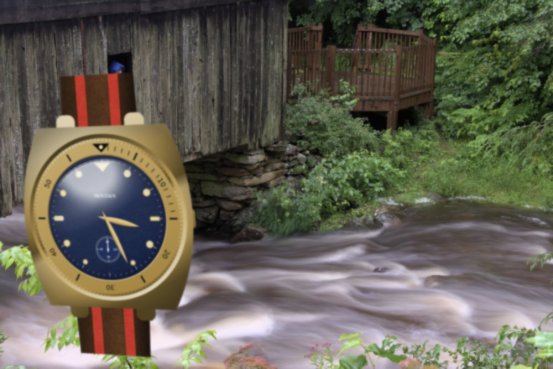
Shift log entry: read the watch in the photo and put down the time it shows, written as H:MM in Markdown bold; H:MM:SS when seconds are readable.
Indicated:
**3:26**
